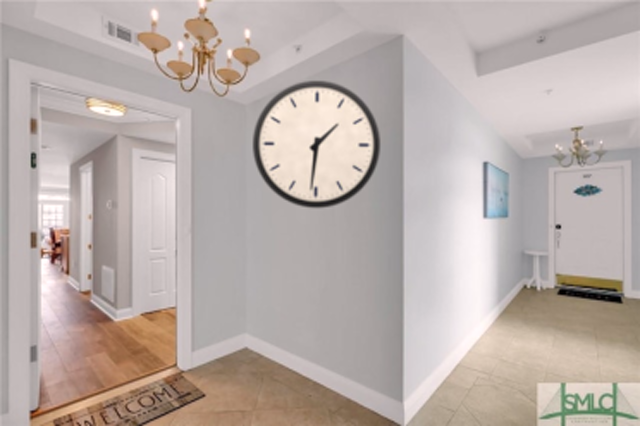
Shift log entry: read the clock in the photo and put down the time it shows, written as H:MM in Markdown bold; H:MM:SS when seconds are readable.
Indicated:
**1:31**
